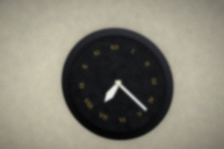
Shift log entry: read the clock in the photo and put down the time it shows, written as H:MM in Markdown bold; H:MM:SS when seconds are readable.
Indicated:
**7:23**
